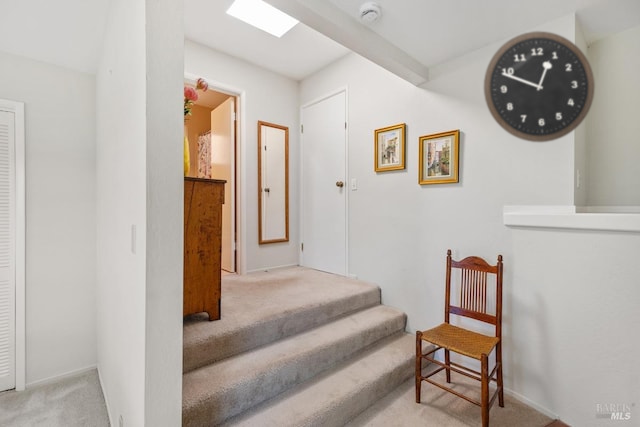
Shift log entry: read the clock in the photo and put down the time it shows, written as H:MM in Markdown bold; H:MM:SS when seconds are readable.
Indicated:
**12:49**
